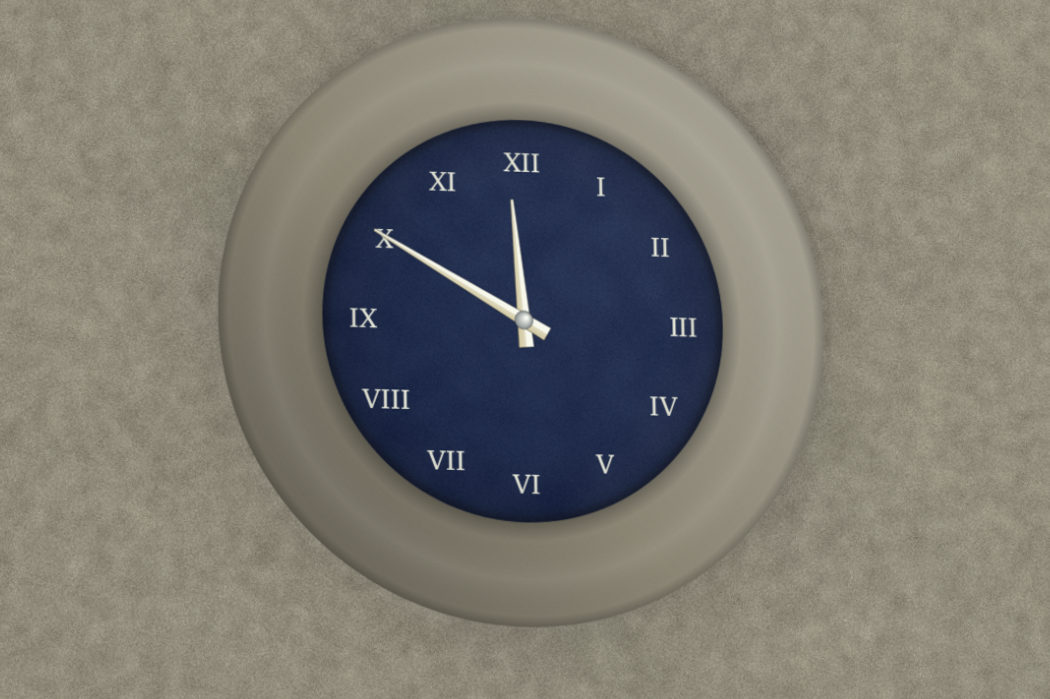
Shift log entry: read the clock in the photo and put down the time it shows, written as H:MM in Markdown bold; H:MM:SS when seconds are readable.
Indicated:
**11:50**
